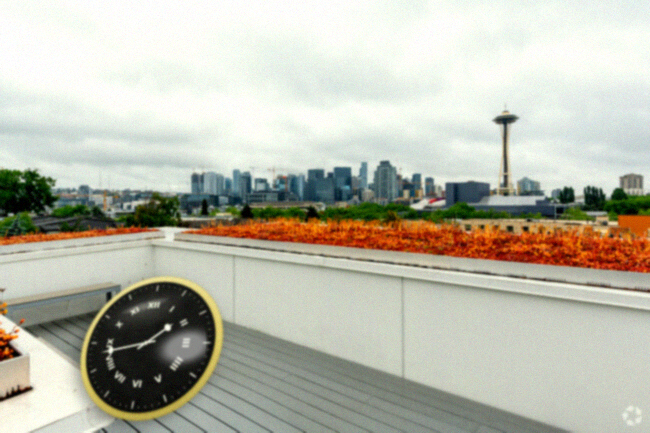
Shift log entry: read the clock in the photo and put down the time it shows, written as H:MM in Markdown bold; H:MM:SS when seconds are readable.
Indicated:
**1:43**
